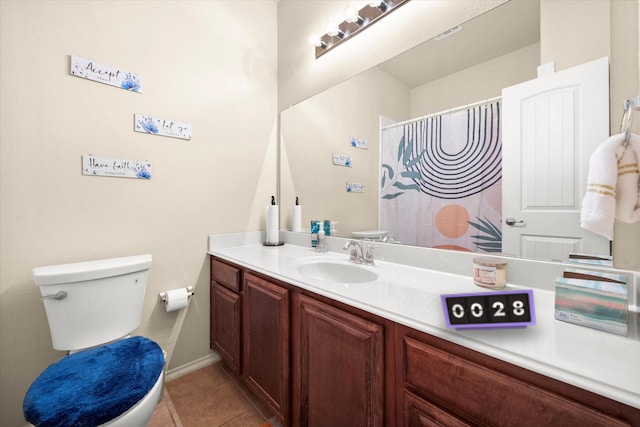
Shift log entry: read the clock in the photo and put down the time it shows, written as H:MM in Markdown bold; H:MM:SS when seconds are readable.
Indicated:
**0:28**
